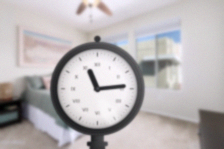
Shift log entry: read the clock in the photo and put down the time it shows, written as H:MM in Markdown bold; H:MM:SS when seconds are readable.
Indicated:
**11:14**
